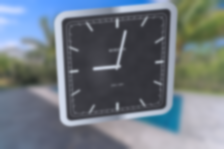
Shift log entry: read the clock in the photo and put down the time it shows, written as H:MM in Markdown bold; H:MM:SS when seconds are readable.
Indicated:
**9:02**
